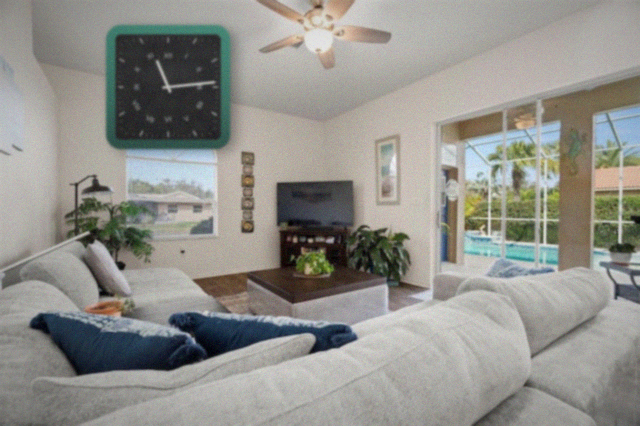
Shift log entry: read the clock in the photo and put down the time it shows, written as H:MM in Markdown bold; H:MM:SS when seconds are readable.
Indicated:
**11:14**
